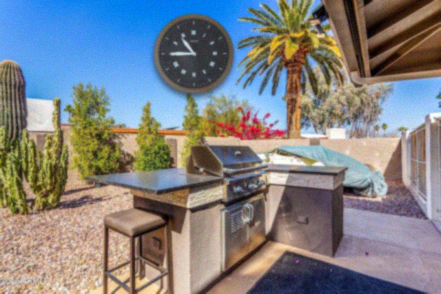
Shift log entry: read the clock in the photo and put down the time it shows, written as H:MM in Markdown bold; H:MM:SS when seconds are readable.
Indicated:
**10:45**
